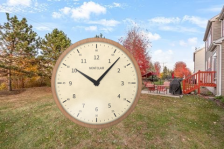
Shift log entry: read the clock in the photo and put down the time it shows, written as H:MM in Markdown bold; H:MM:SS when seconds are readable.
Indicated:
**10:07**
